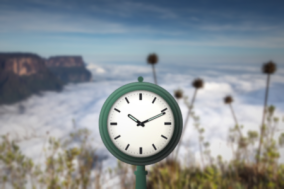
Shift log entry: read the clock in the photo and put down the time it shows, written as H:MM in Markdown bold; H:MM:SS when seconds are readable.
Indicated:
**10:11**
